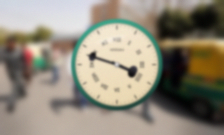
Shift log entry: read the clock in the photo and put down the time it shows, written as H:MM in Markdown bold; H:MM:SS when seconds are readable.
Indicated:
**3:48**
